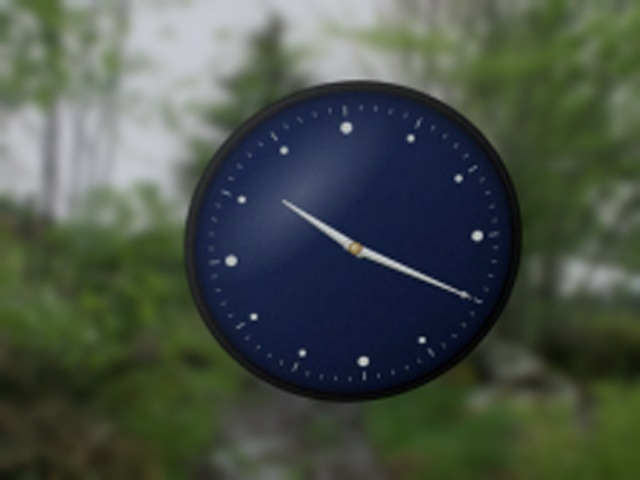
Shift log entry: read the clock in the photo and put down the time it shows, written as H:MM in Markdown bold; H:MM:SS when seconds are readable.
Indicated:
**10:20**
